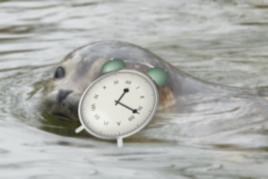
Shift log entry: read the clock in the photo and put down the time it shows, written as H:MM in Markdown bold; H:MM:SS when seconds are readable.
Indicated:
**12:17**
